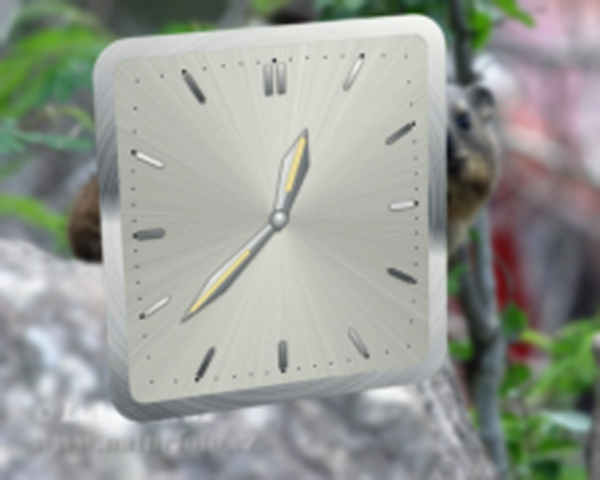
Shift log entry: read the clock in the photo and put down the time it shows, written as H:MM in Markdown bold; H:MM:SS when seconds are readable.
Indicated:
**12:38**
